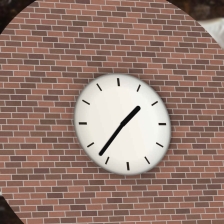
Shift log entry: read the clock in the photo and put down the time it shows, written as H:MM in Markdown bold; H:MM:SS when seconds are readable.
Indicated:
**1:37**
